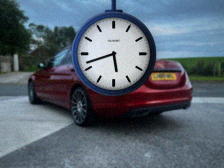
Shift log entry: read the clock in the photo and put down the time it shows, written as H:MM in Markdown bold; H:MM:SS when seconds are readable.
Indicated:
**5:42**
